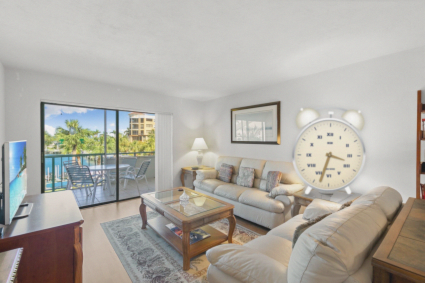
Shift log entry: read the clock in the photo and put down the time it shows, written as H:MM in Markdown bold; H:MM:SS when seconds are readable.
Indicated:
**3:33**
